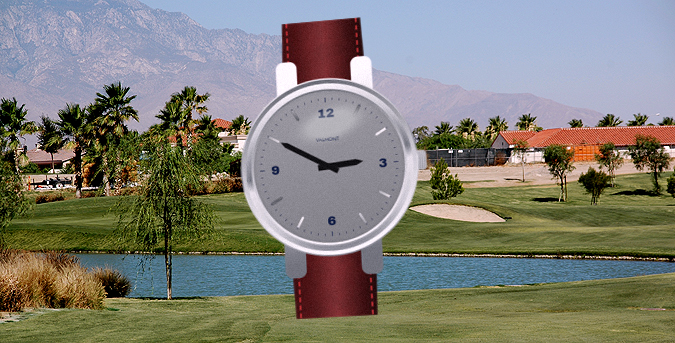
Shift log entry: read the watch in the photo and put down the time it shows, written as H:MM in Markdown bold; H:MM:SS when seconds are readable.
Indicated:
**2:50**
